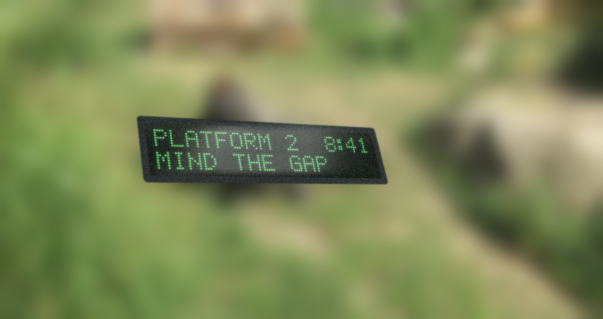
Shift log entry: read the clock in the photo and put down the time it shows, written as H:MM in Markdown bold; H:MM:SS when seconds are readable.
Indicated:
**8:41**
